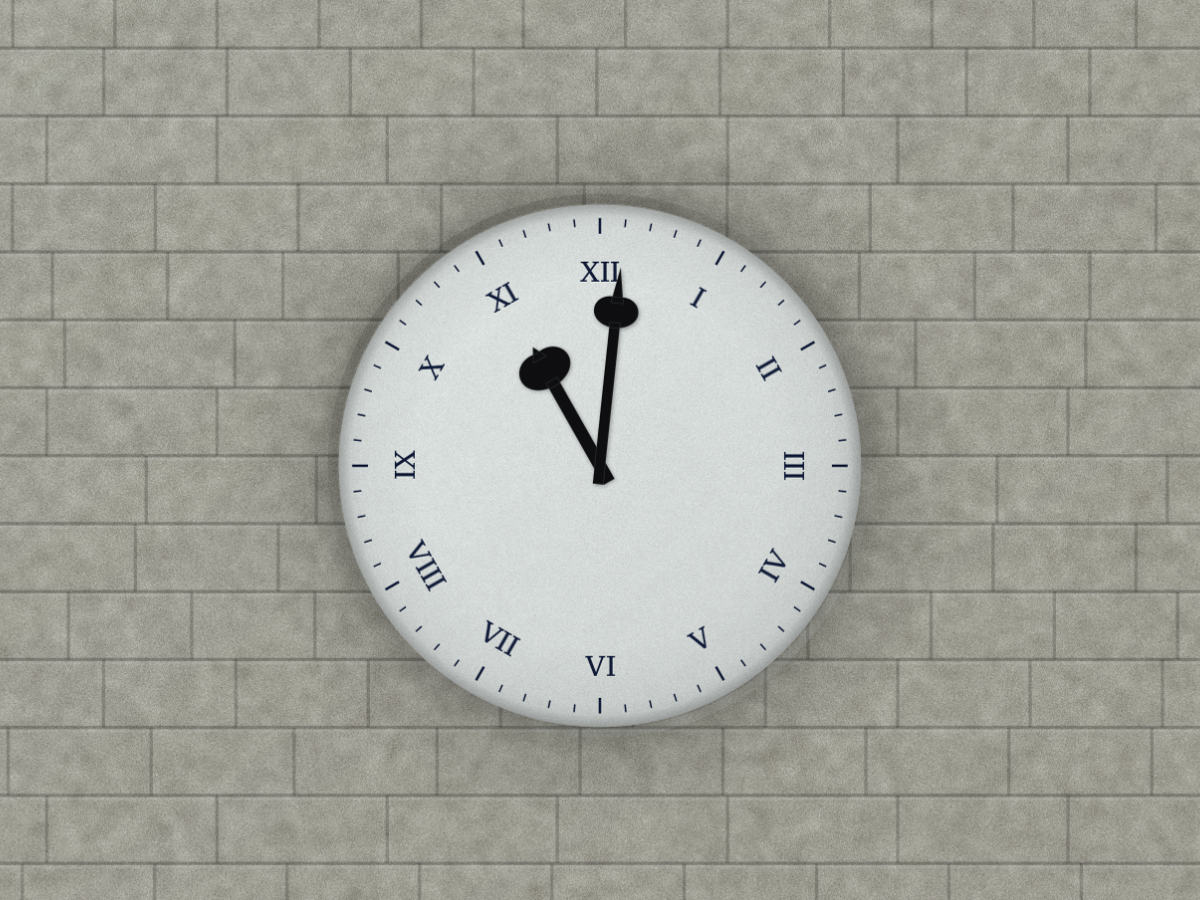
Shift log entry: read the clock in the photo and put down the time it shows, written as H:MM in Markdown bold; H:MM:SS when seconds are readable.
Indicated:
**11:01**
